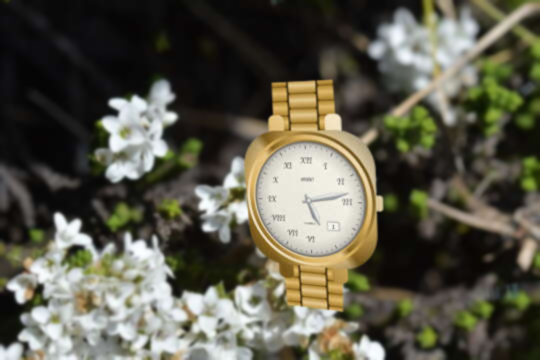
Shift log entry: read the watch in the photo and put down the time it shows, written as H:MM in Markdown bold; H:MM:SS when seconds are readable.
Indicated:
**5:13**
